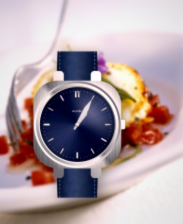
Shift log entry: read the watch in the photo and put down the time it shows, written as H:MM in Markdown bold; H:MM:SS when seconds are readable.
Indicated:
**1:05**
